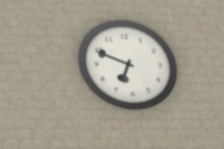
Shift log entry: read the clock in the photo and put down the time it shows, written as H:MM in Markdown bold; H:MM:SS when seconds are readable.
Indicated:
**6:49**
